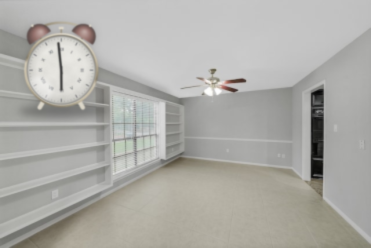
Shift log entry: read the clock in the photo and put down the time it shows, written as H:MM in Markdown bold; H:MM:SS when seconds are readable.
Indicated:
**5:59**
